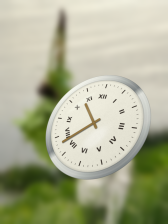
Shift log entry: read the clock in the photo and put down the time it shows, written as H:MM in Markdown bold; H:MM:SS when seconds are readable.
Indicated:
**10:38**
